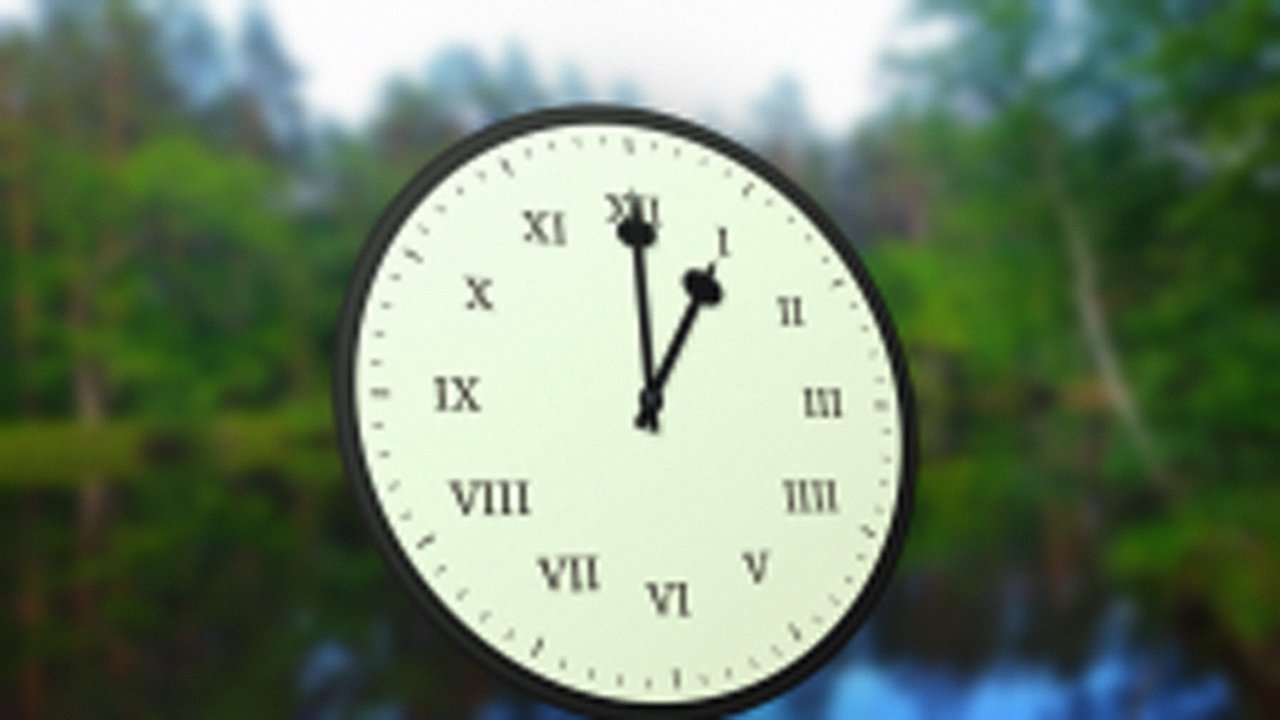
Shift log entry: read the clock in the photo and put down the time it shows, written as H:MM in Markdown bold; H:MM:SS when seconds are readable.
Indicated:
**1:00**
